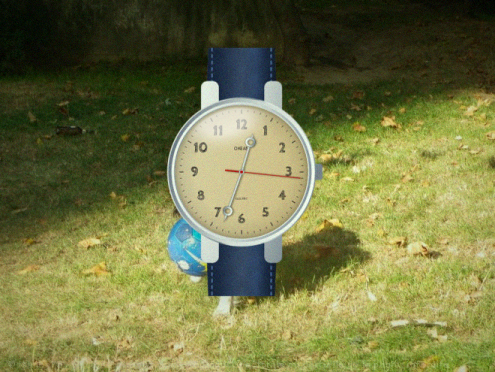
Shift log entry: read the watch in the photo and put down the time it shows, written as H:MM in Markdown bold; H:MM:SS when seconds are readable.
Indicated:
**12:33:16**
